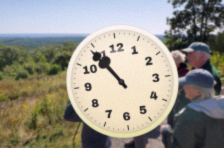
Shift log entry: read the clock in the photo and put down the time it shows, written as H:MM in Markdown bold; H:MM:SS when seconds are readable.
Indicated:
**10:54**
